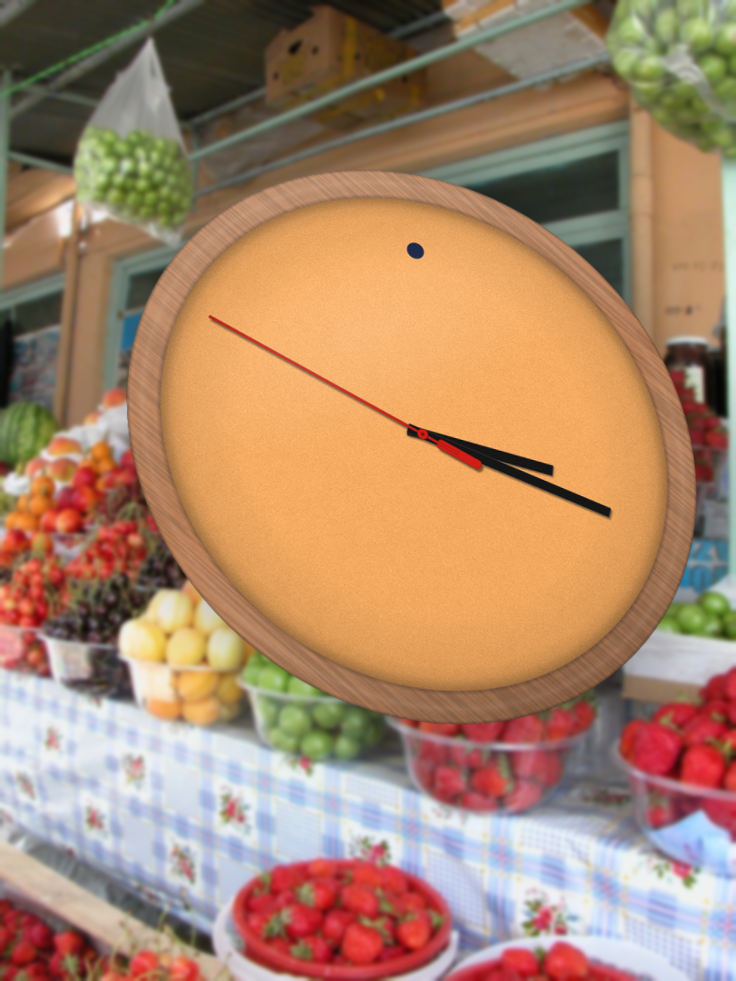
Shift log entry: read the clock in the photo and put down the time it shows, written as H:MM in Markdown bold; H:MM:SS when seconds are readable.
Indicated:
**3:17:49**
